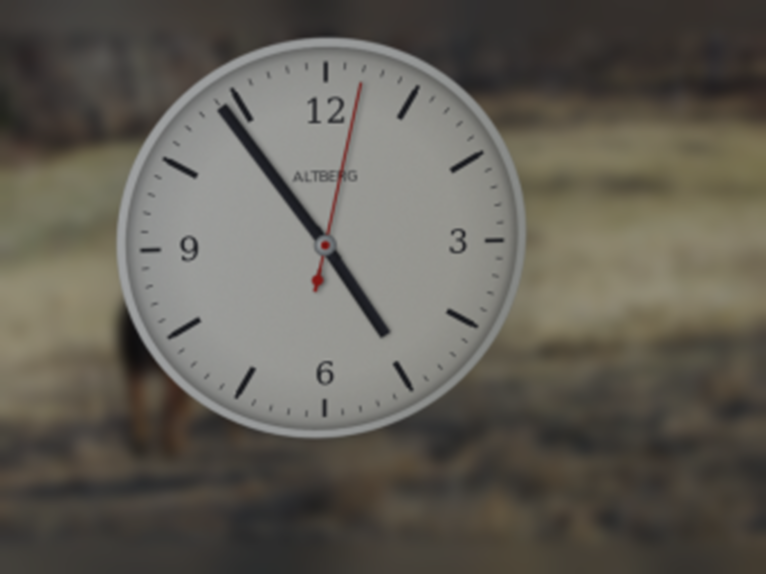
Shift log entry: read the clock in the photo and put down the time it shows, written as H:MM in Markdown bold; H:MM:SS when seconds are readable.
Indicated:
**4:54:02**
